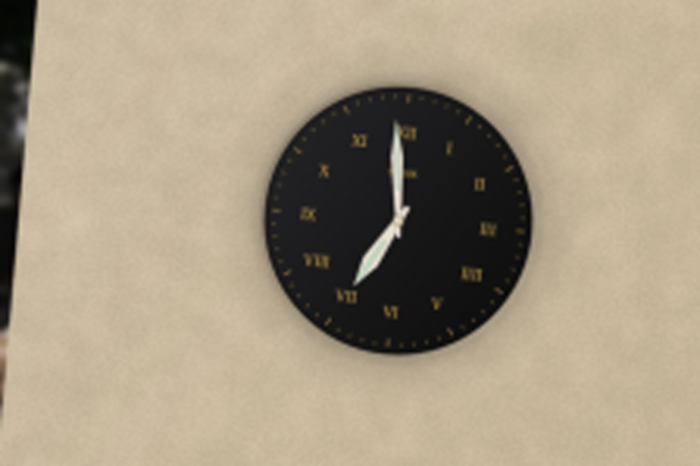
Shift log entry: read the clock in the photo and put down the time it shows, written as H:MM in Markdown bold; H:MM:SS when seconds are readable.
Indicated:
**6:59**
